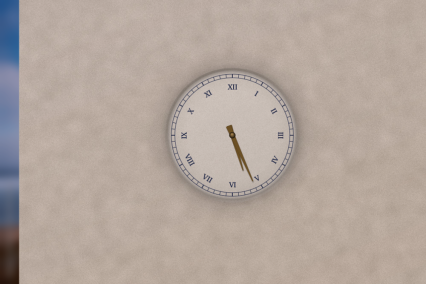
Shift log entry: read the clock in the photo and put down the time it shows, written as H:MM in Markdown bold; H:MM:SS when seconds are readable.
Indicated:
**5:26**
